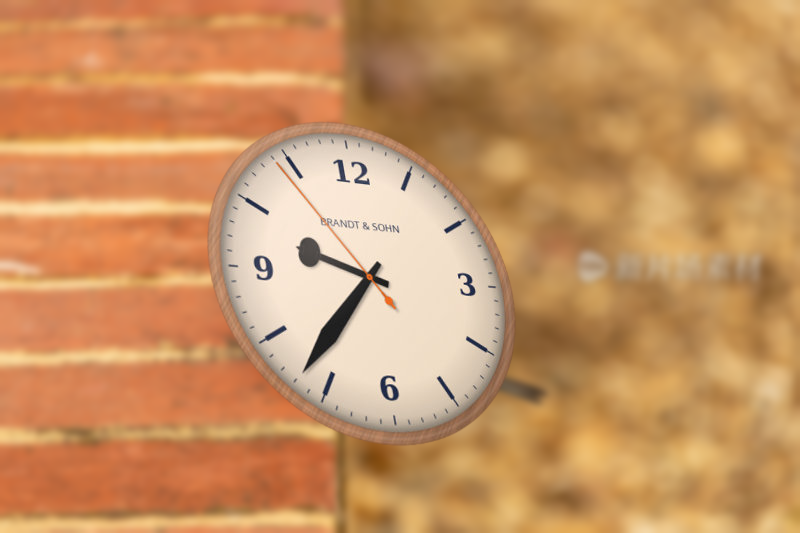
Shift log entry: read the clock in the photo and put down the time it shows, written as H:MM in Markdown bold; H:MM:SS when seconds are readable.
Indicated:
**9:36:54**
